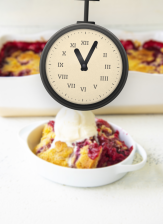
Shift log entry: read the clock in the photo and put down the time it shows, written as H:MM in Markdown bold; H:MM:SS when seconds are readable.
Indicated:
**11:04**
